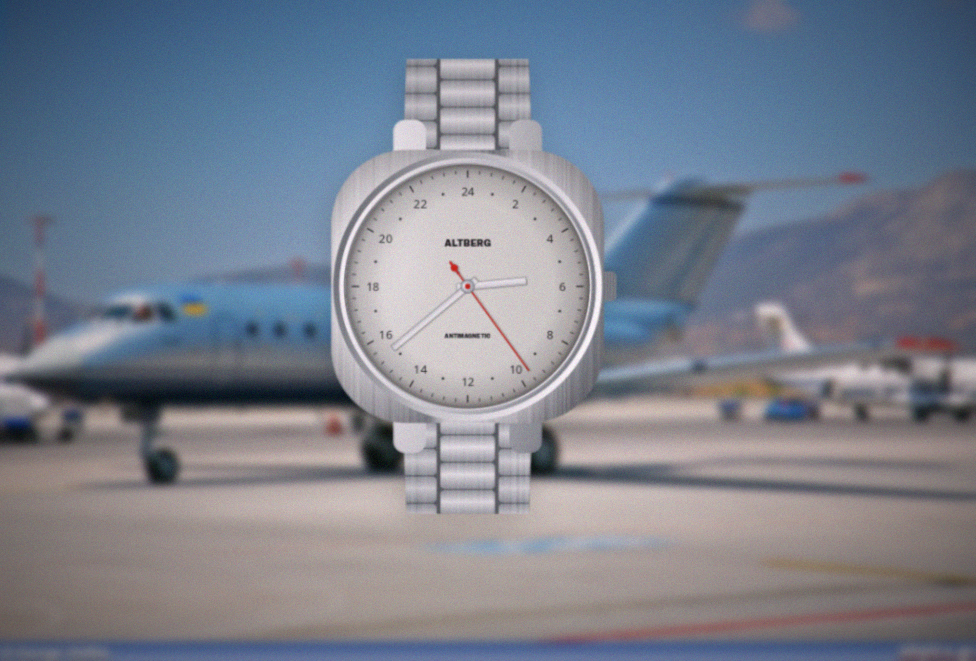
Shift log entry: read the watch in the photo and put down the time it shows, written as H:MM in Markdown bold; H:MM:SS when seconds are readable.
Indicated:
**5:38:24**
